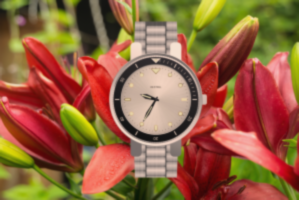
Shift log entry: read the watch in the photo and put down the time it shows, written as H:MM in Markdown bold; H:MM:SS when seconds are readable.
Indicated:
**9:35**
